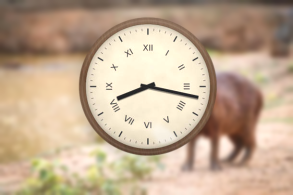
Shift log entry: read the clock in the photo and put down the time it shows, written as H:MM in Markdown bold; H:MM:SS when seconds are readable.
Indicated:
**8:17**
